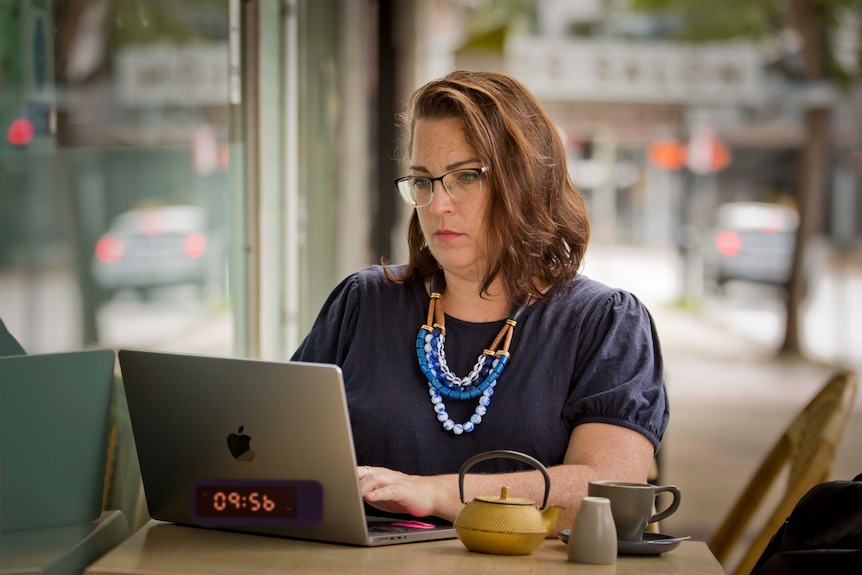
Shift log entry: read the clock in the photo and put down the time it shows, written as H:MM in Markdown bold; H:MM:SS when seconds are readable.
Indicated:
**9:56**
